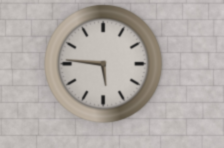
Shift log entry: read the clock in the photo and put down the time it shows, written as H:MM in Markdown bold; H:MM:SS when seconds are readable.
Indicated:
**5:46**
